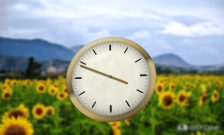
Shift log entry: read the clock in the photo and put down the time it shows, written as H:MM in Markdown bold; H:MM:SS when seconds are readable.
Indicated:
**3:49**
